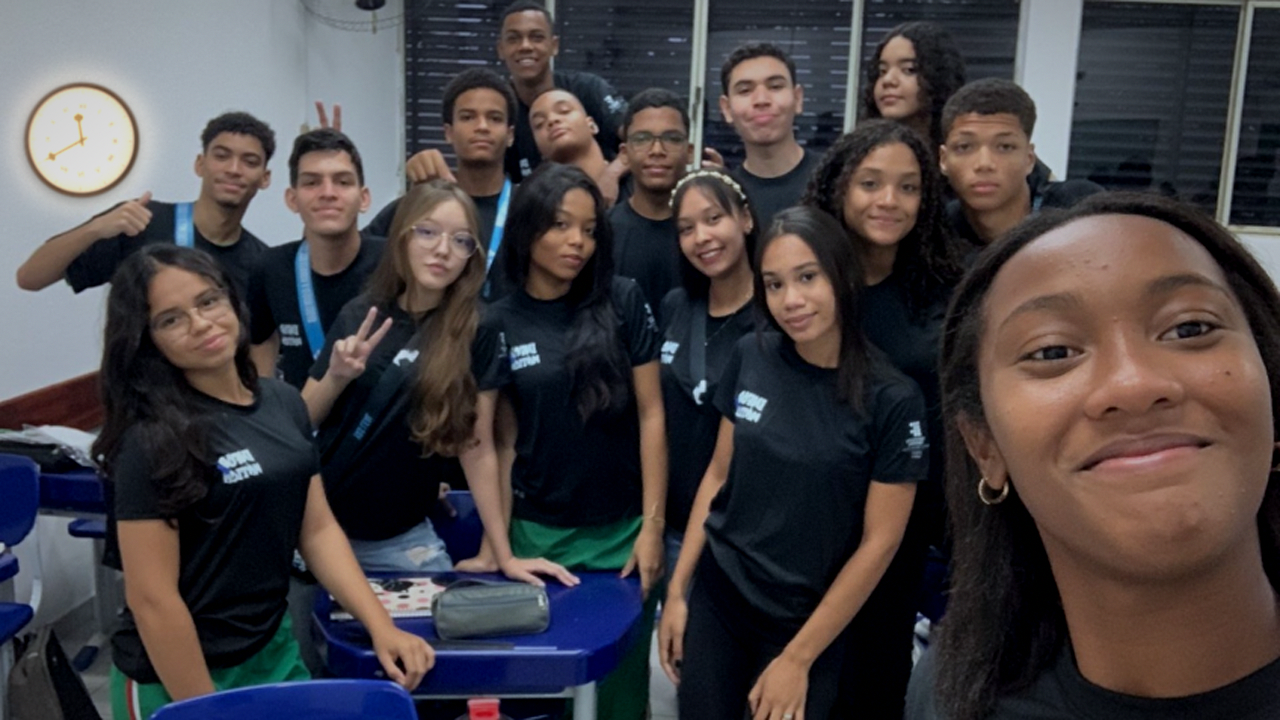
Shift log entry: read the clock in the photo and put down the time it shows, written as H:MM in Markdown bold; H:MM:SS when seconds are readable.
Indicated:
**11:40**
